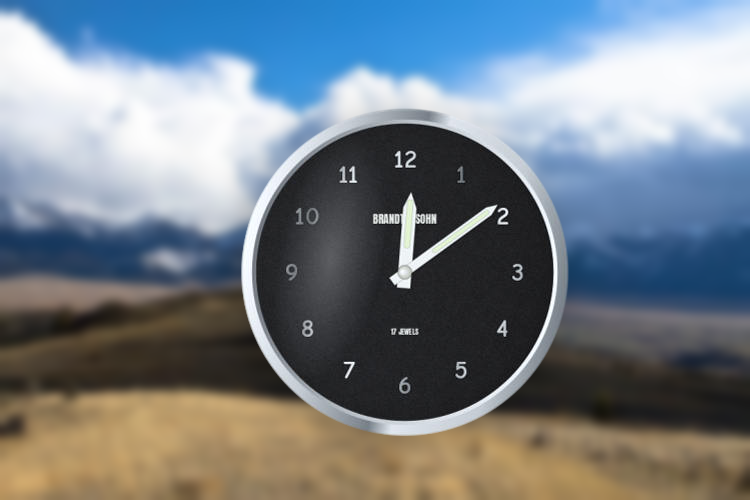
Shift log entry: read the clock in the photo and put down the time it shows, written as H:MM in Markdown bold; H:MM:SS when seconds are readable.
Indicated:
**12:09**
